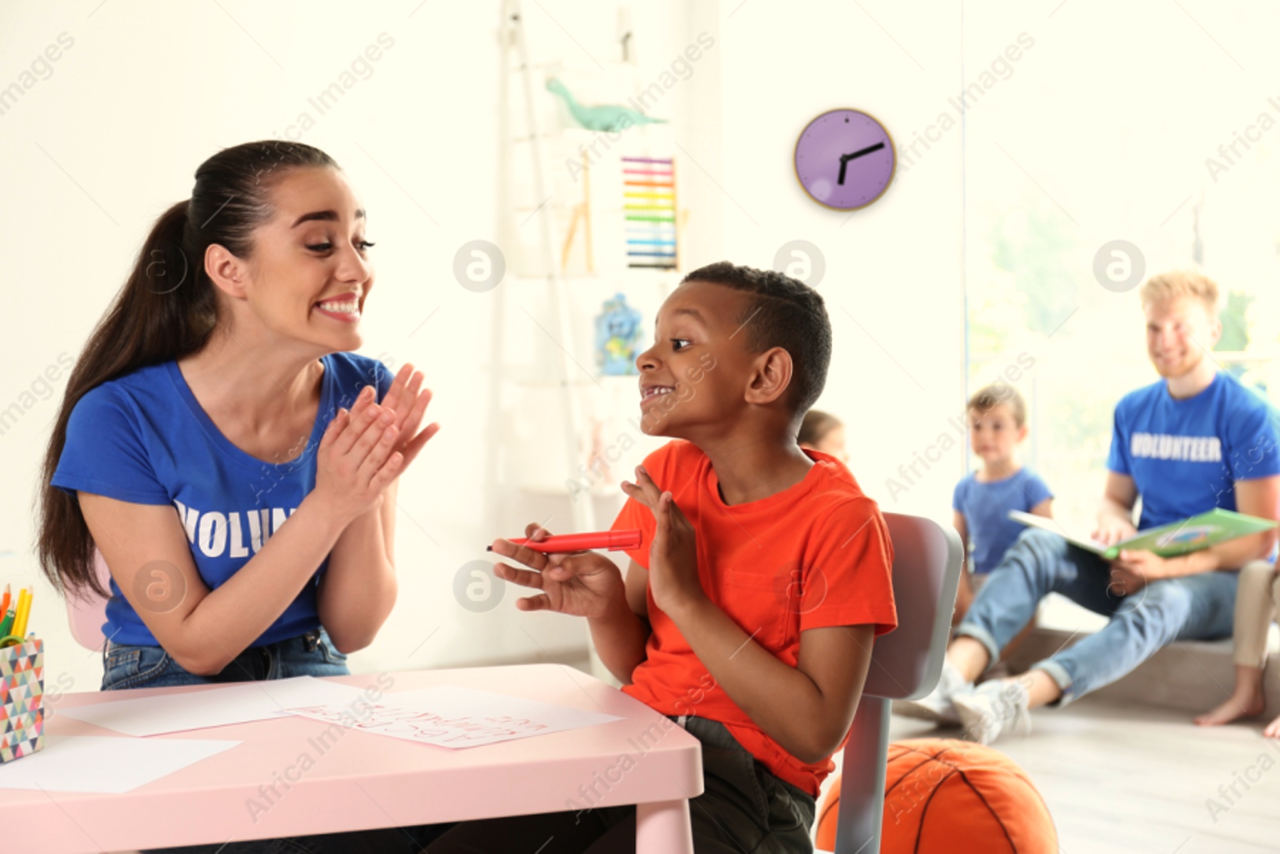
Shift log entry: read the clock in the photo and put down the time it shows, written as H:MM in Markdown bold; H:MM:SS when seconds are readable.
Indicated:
**6:11**
